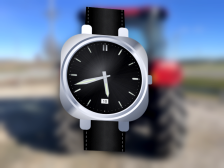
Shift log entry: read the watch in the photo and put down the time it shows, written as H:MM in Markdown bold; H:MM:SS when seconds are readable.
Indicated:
**5:42**
